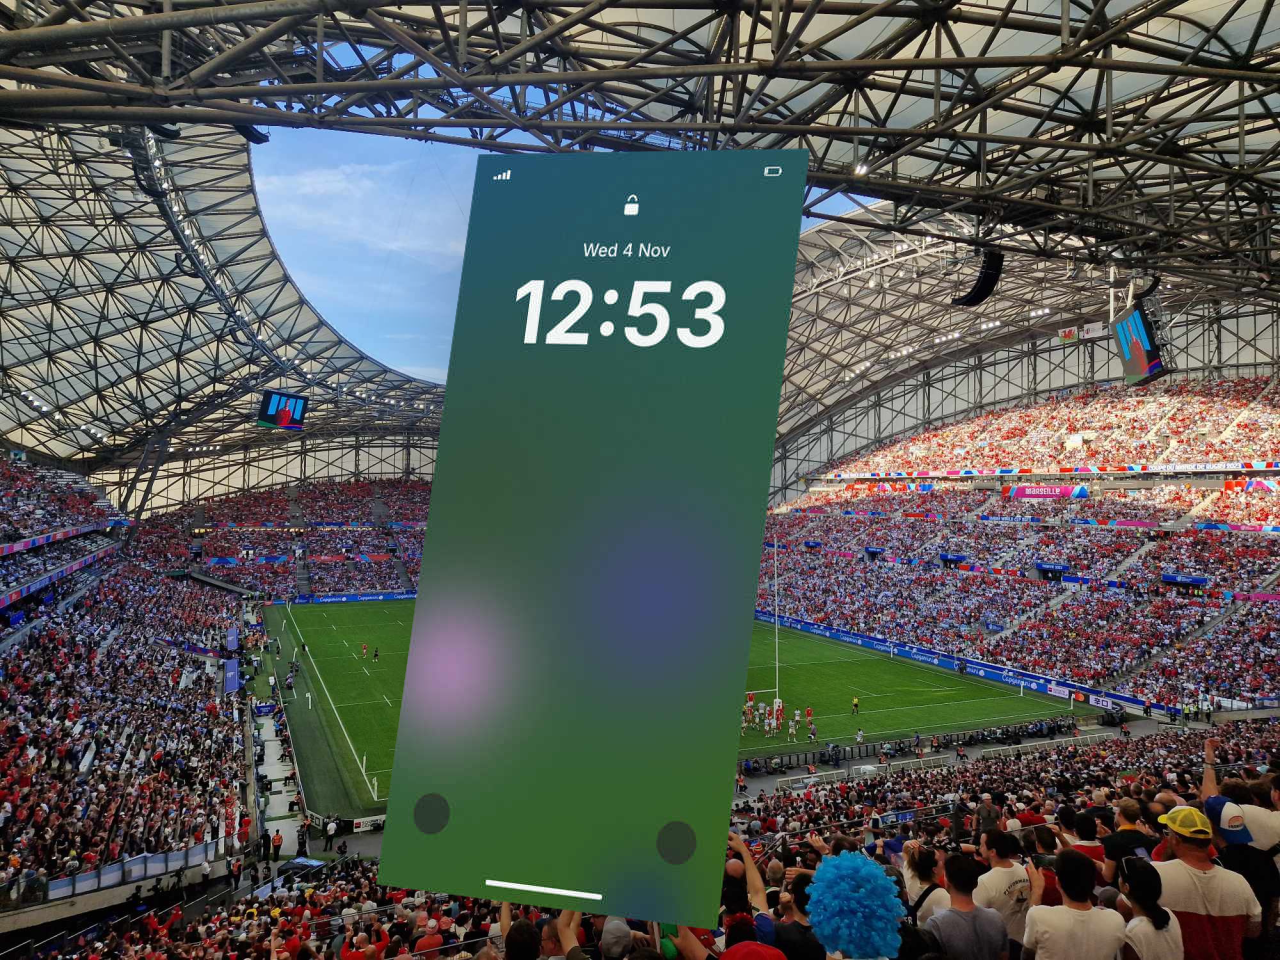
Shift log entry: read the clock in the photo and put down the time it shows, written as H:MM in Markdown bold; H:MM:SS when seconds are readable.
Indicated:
**12:53**
